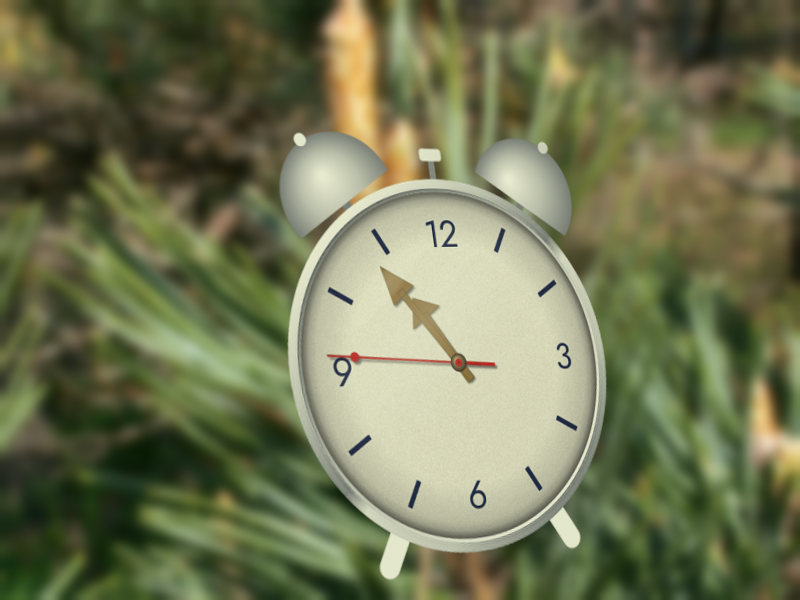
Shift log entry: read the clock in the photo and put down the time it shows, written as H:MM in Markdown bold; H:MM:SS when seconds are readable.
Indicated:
**10:53:46**
